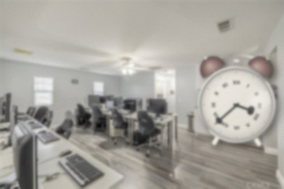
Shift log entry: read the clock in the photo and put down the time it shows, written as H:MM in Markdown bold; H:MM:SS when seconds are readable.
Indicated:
**3:38**
